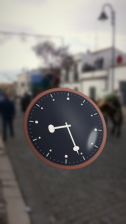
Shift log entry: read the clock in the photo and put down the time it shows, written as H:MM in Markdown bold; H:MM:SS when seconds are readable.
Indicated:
**8:26**
